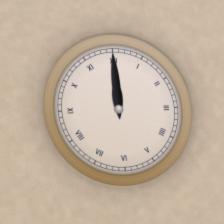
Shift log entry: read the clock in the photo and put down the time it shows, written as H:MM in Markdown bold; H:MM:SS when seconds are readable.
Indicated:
**12:00**
